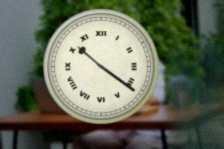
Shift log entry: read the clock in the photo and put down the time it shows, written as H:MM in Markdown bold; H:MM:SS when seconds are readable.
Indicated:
**10:21**
